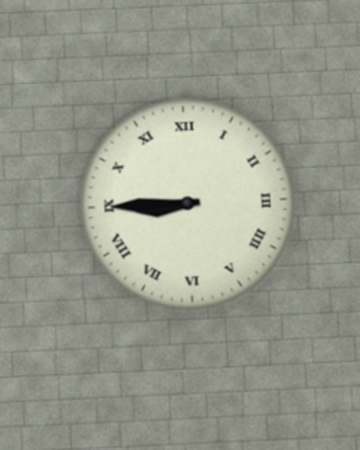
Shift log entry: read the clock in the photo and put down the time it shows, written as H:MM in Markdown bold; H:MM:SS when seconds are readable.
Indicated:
**8:45**
